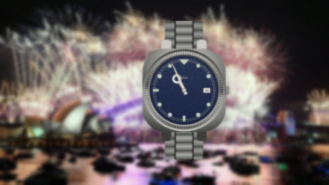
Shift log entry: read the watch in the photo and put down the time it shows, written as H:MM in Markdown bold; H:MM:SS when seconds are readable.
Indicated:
**10:56**
